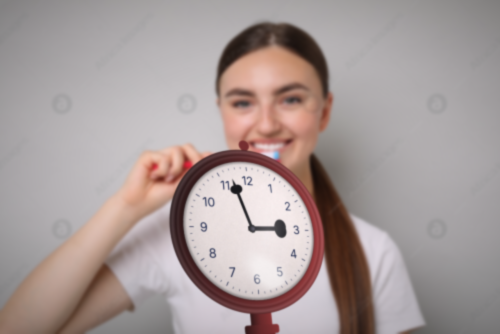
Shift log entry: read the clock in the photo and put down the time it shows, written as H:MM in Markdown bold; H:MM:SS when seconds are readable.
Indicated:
**2:57**
